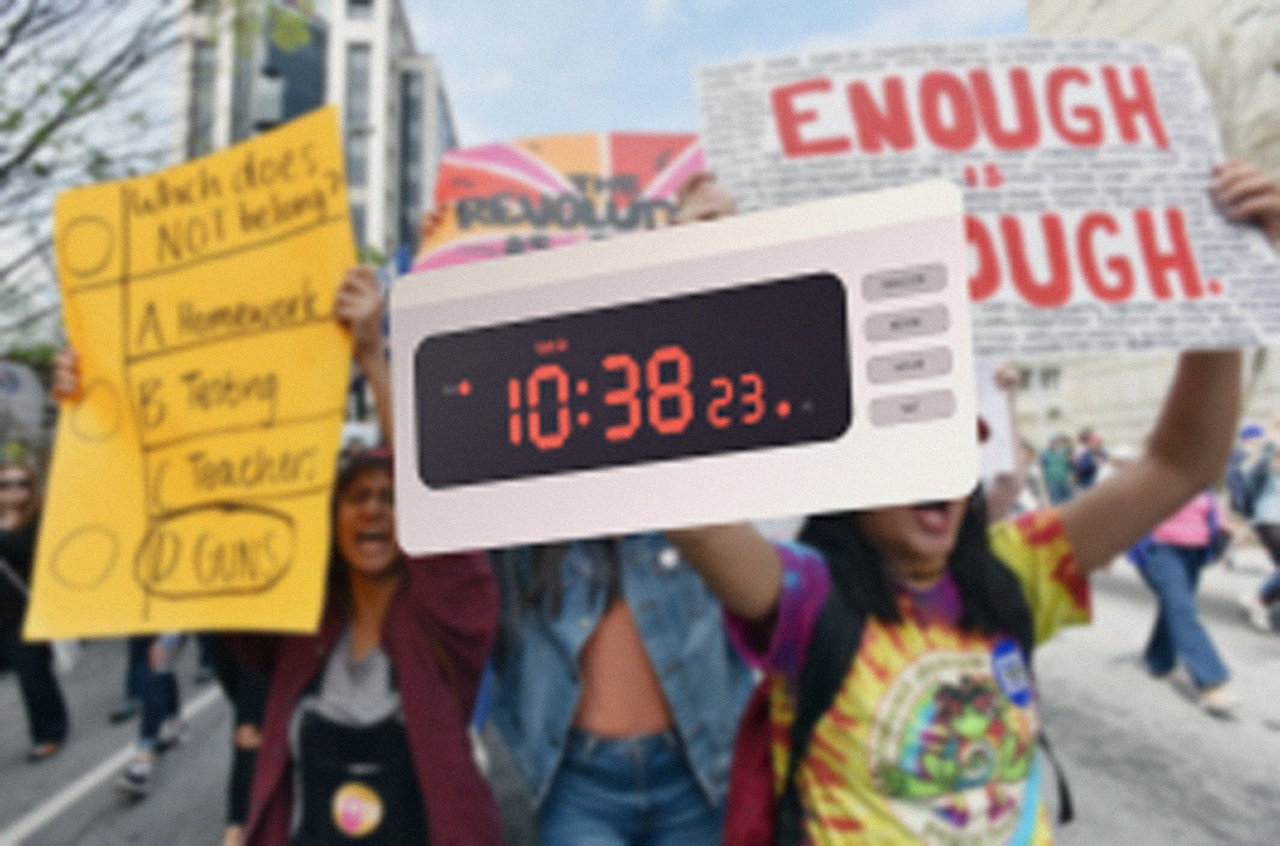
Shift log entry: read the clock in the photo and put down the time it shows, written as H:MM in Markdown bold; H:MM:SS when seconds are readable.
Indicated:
**10:38:23**
